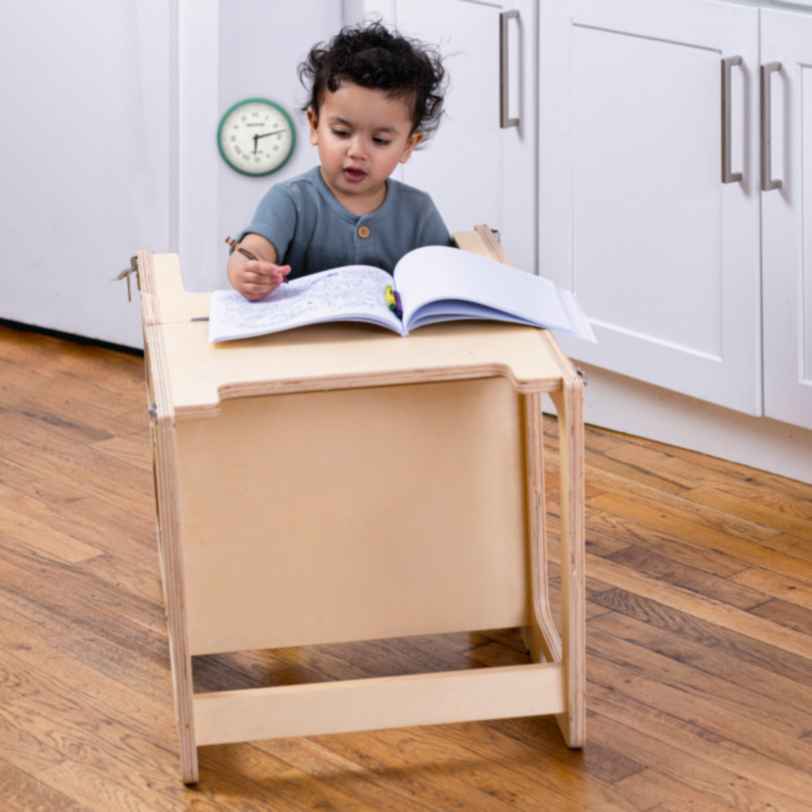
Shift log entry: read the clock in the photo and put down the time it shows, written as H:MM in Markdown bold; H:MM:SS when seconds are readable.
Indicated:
**6:13**
